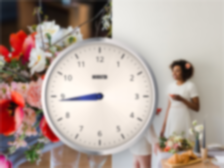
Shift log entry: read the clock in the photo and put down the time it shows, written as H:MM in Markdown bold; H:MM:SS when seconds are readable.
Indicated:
**8:44**
